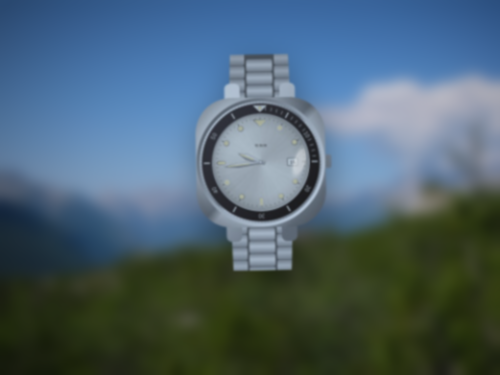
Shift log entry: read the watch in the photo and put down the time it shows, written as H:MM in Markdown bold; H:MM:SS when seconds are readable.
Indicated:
**9:44**
